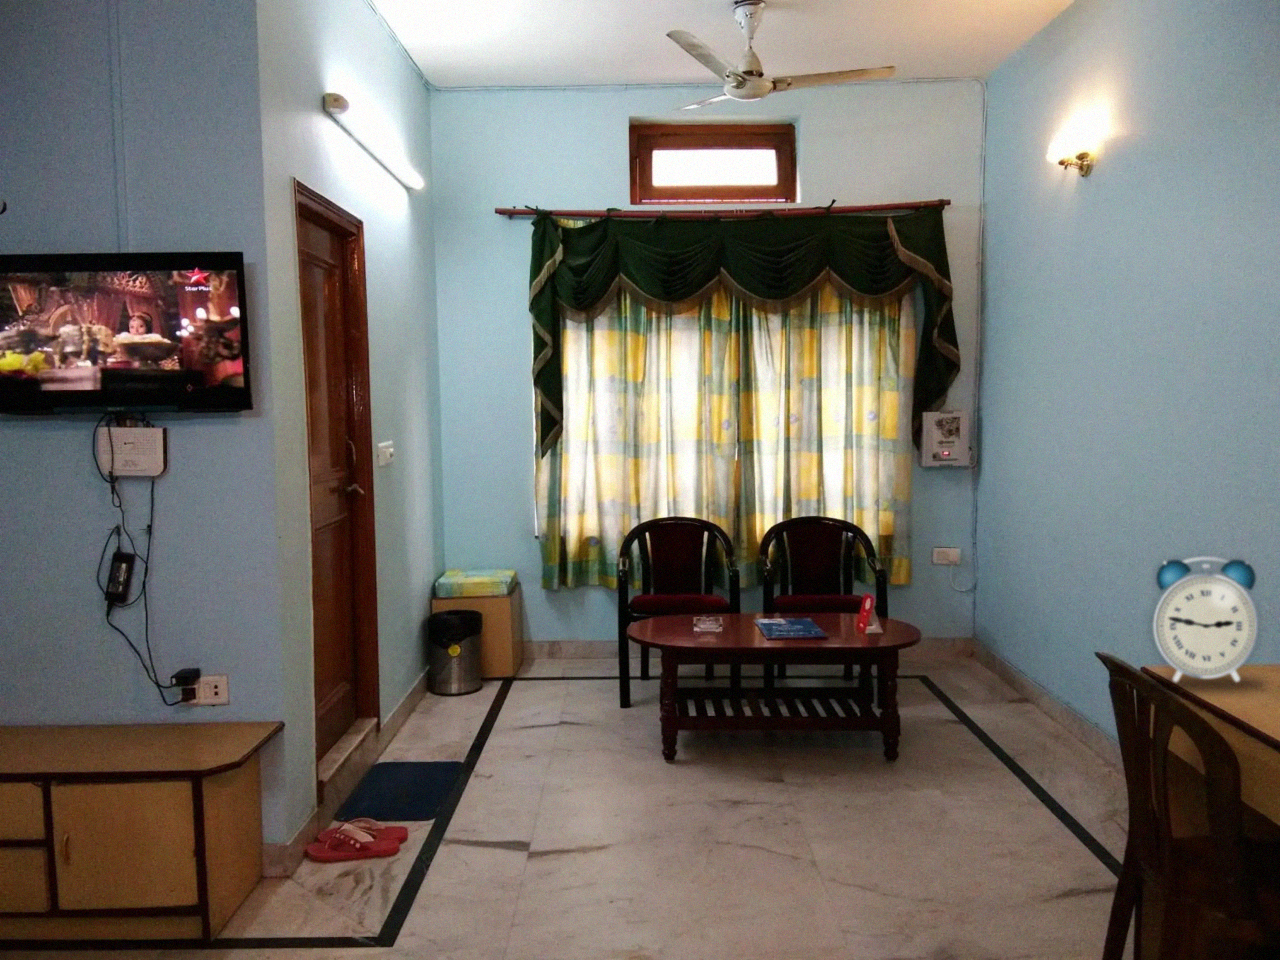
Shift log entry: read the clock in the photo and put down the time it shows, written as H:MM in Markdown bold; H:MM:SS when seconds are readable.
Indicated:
**2:47**
